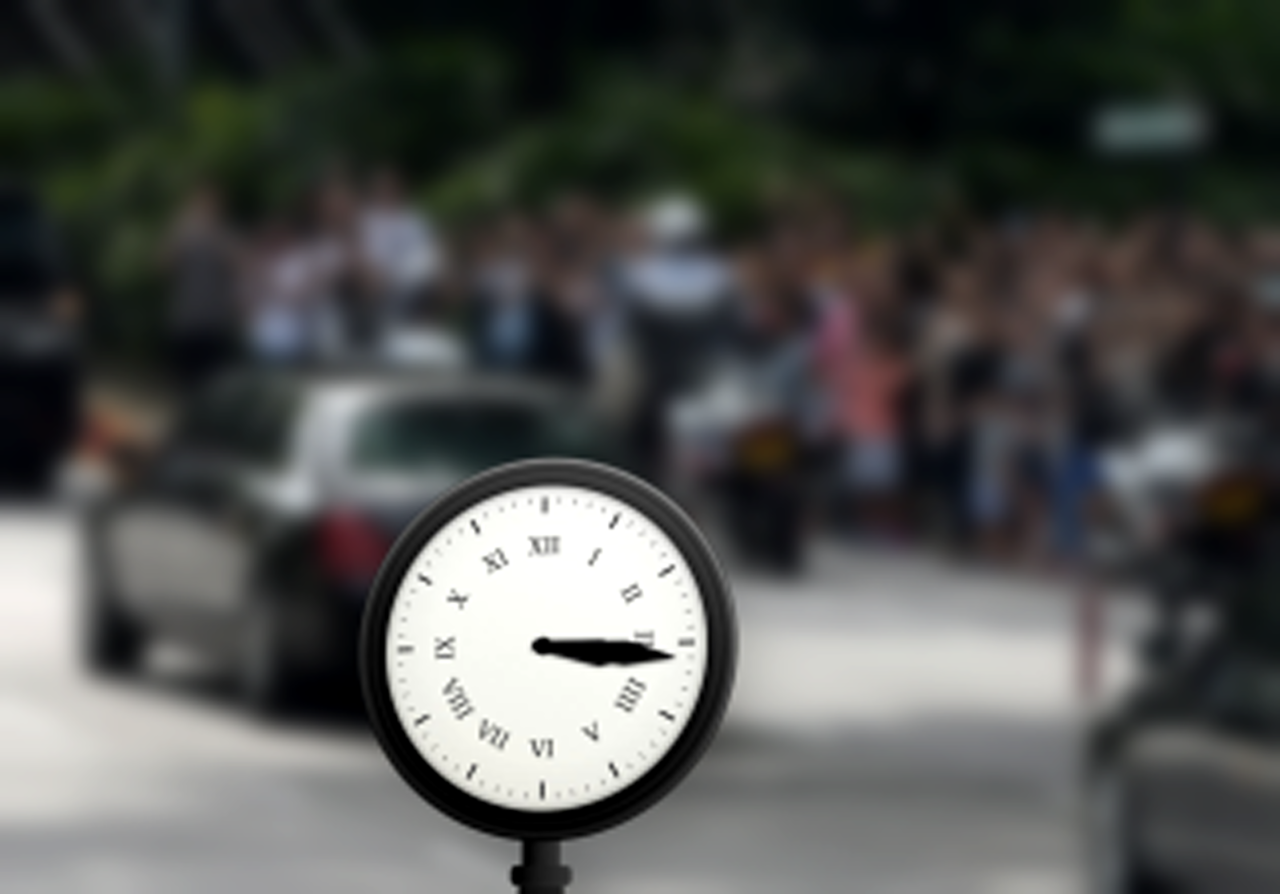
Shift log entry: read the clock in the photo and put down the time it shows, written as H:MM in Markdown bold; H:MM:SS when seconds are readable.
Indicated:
**3:16**
